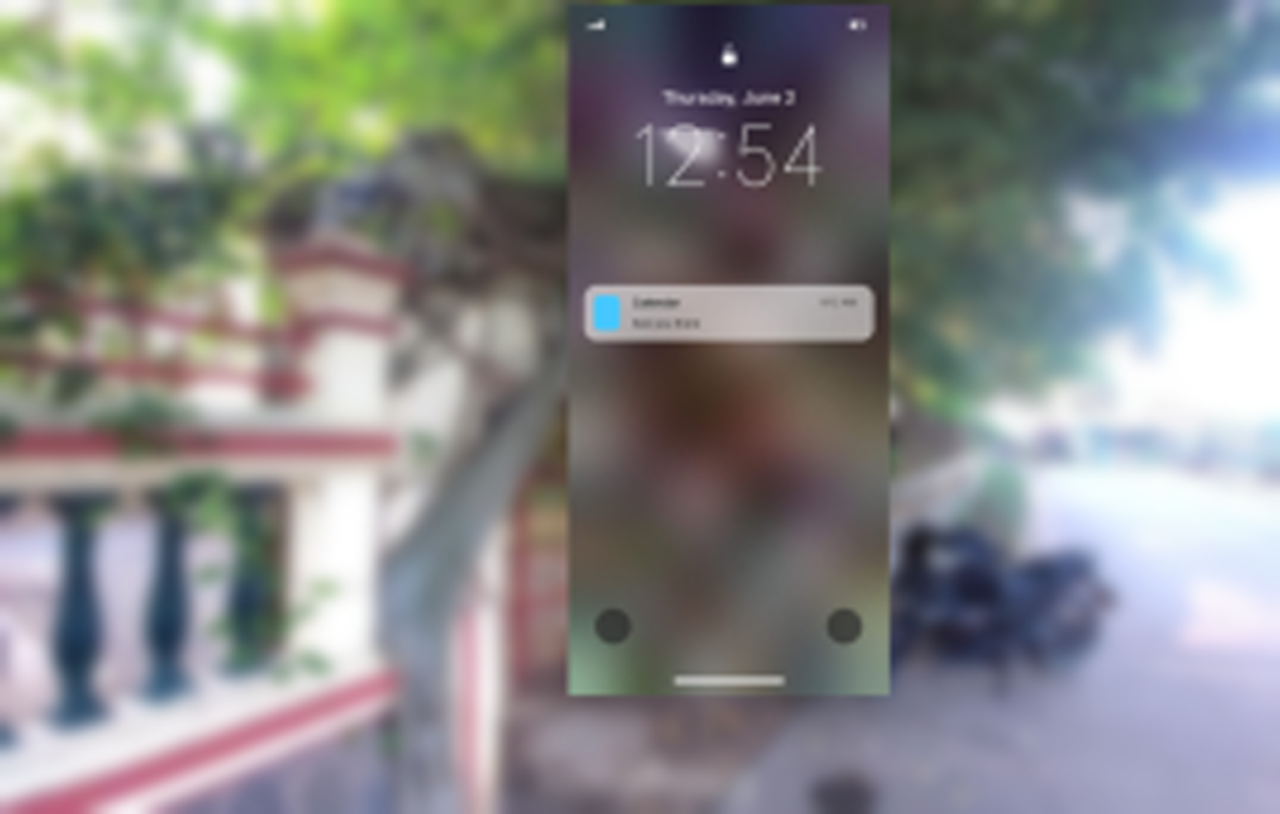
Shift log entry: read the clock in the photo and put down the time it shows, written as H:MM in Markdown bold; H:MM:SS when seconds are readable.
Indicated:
**12:54**
